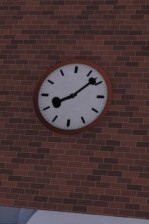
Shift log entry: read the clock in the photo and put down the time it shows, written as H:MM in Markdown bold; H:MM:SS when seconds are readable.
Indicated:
**8:08**
